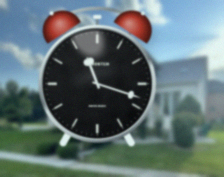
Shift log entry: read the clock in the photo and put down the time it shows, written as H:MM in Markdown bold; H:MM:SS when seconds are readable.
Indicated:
**11:18**
